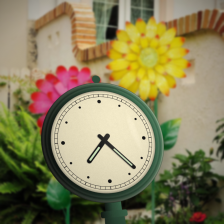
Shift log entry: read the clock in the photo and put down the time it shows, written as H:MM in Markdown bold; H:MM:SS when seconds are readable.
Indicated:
**7:23**
